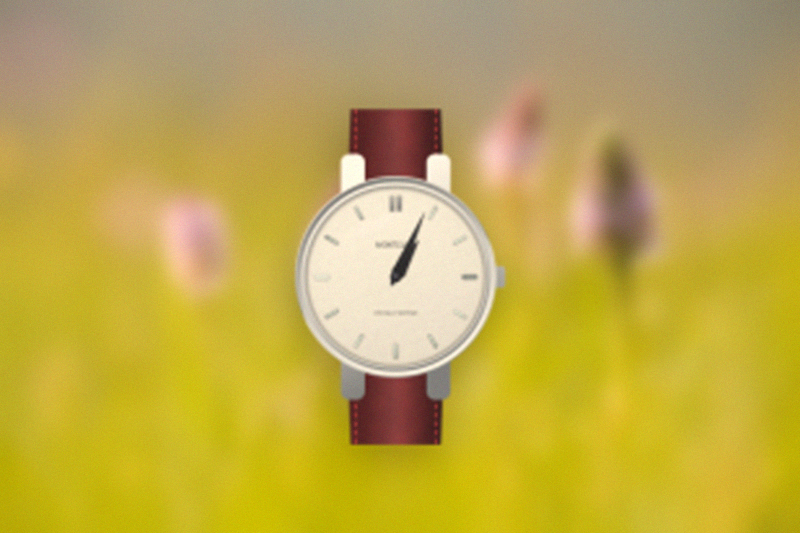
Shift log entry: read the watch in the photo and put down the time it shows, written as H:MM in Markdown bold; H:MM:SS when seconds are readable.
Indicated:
**1:04**
